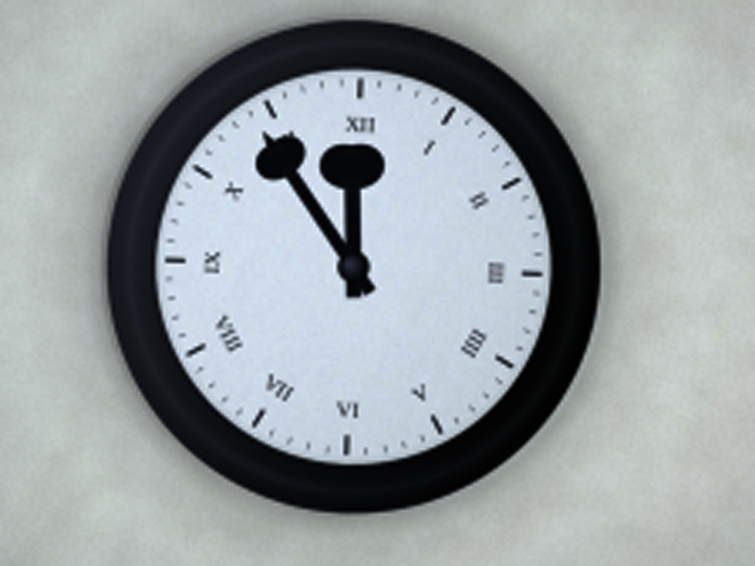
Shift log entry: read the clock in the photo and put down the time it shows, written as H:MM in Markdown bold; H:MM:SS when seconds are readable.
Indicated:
**11:54**
